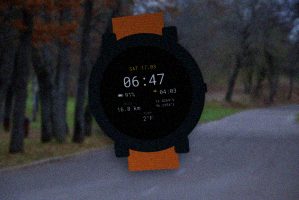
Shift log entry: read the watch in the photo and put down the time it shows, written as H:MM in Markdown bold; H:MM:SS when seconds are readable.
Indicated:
**6:47**
